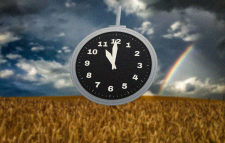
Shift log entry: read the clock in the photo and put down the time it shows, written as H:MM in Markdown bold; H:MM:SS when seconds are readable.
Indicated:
**11:00**
